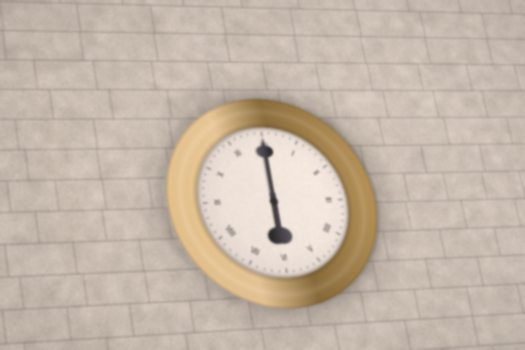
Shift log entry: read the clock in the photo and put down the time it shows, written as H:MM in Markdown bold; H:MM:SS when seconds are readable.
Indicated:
**6:00**
